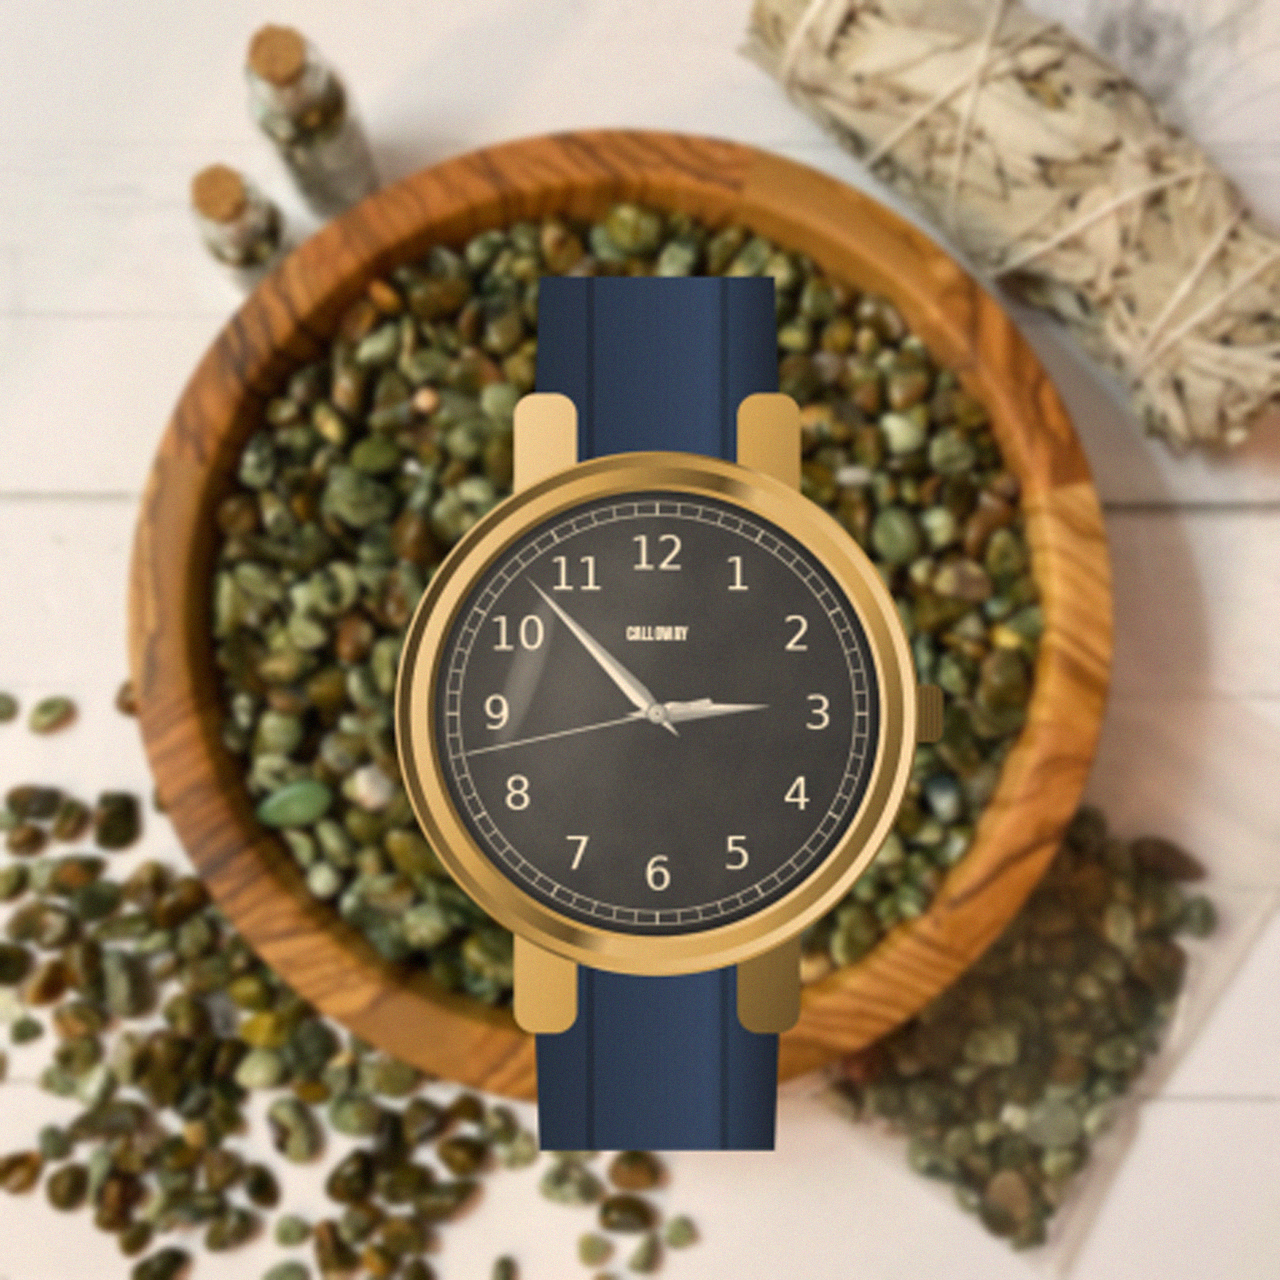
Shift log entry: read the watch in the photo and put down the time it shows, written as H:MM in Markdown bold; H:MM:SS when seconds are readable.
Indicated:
**2:52:43**
